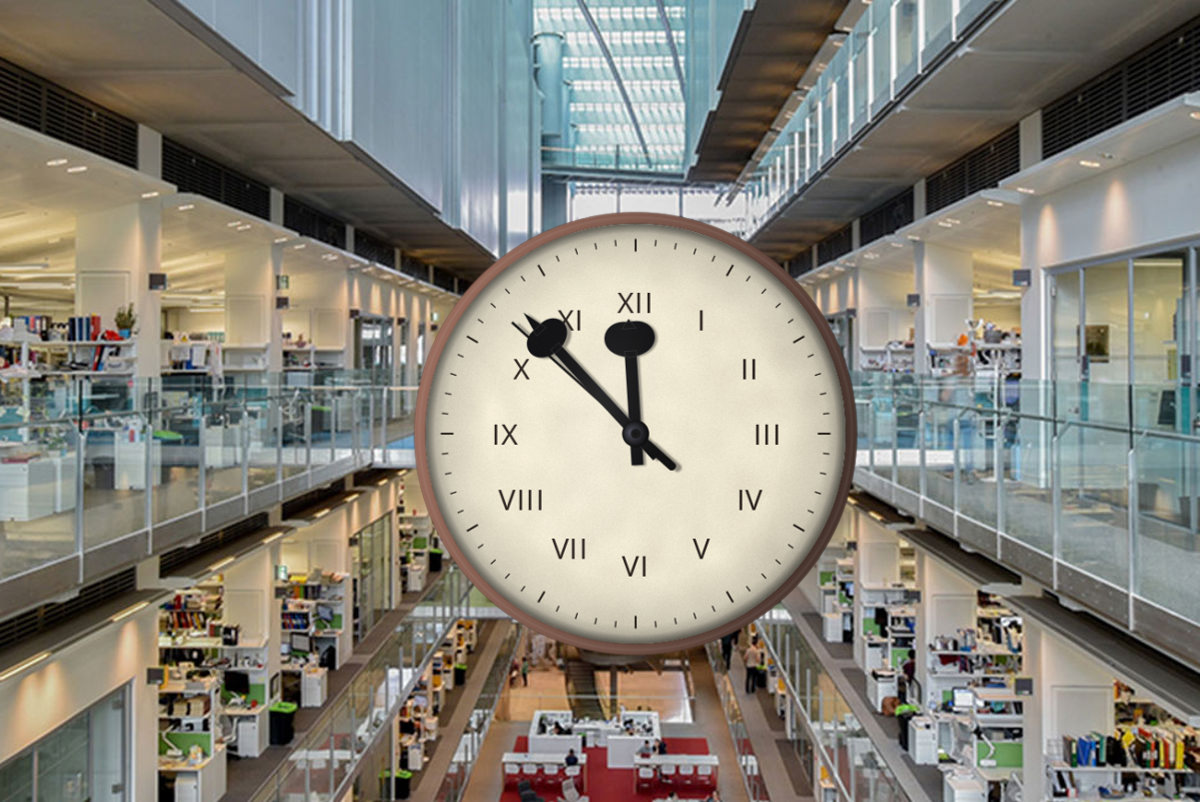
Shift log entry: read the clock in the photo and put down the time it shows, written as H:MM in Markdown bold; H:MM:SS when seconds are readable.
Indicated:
**11:52:52**
